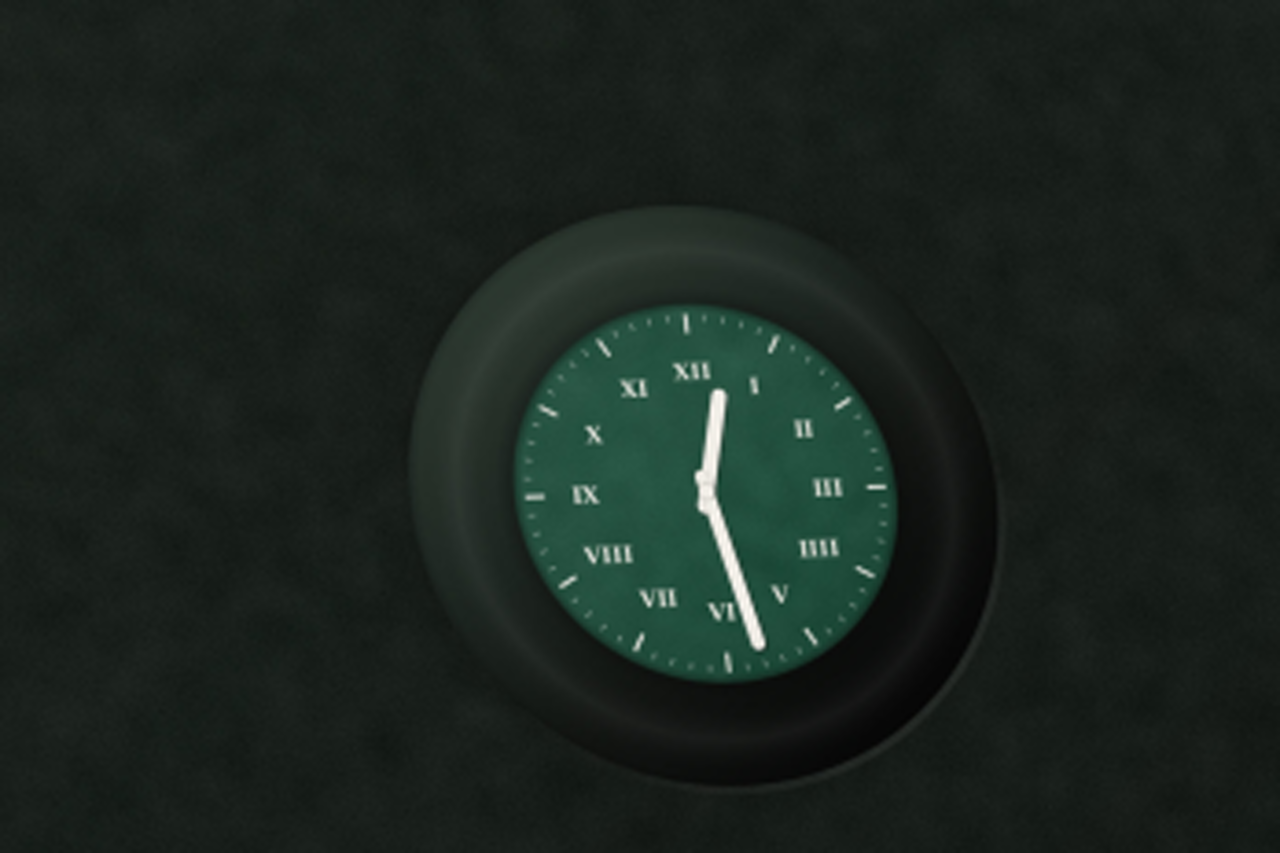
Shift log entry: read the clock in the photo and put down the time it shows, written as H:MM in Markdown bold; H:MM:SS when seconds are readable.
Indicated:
**12:28**
